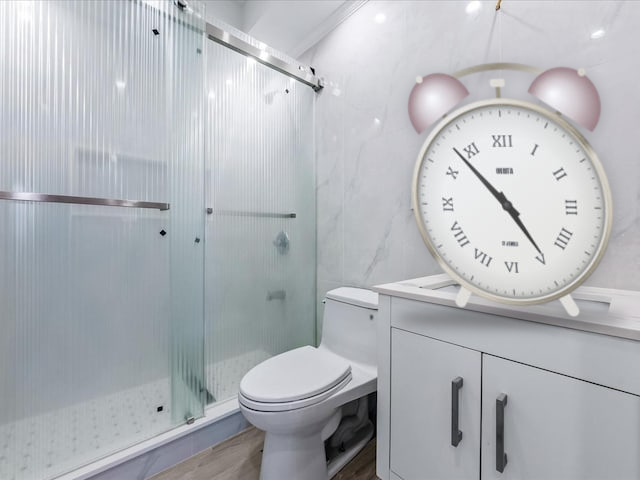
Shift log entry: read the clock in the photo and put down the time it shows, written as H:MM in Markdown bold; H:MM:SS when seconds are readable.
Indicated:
**4:53**
